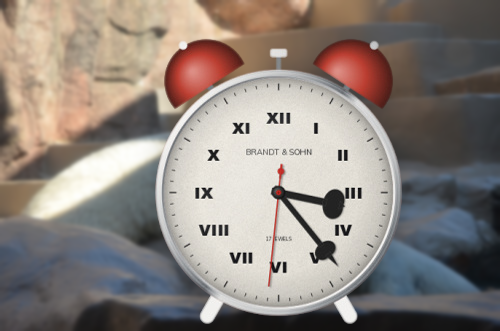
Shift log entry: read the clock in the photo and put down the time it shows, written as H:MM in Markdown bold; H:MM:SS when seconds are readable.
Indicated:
**3:23:31**
